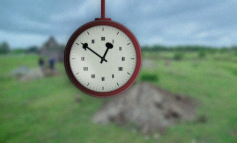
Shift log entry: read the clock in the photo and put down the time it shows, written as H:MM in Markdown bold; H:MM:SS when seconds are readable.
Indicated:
**12:51**
